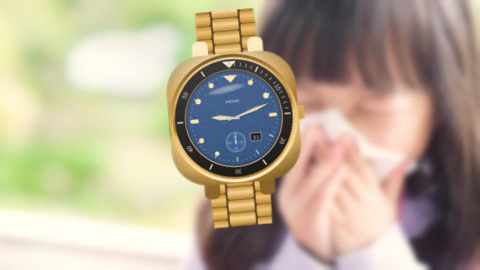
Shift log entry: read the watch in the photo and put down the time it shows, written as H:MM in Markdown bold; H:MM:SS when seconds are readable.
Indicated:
**9:12**
